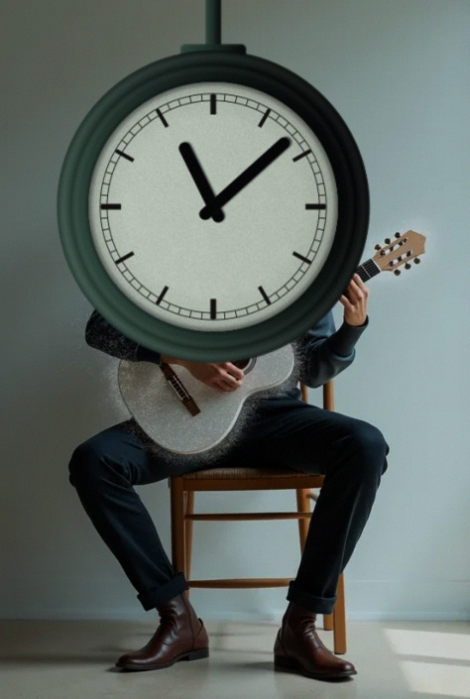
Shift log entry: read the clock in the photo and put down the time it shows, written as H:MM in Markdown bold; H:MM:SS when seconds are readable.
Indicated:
**11:08**
